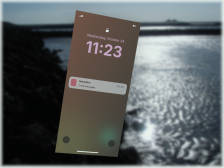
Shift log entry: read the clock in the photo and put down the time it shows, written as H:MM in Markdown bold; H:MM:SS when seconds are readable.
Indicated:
**11:23**
